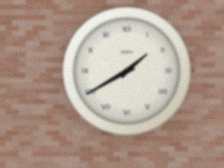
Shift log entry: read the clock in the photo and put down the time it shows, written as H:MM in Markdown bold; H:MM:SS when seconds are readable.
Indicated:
**1:40**
